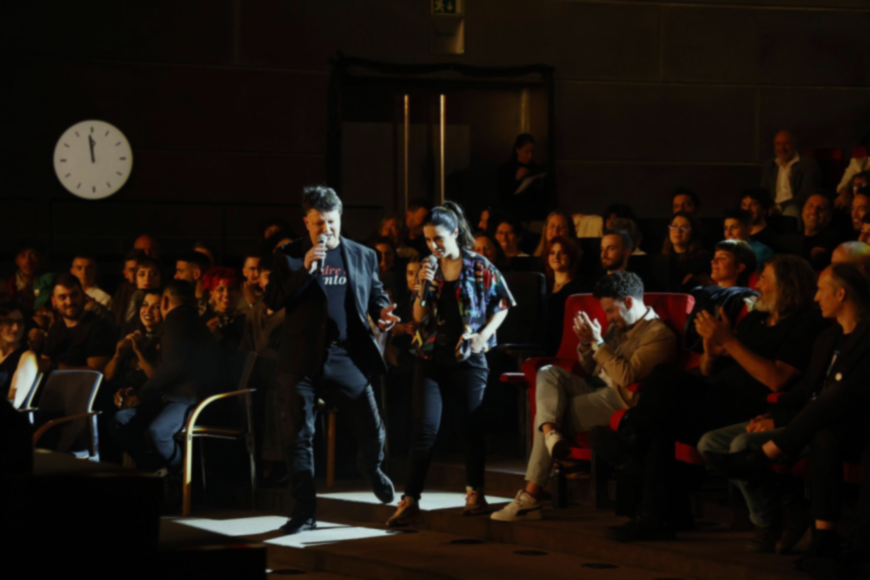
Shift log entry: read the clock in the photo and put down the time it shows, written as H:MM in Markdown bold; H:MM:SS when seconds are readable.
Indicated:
**11:59**
